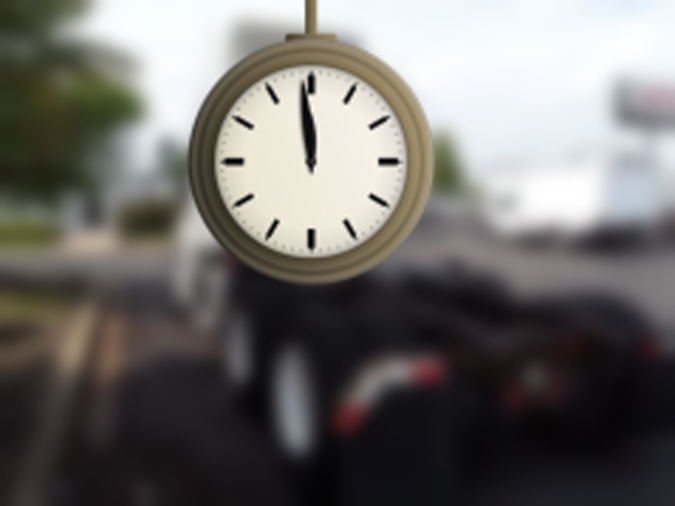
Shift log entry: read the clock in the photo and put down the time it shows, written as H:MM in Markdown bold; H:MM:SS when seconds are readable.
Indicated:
**11:59**
